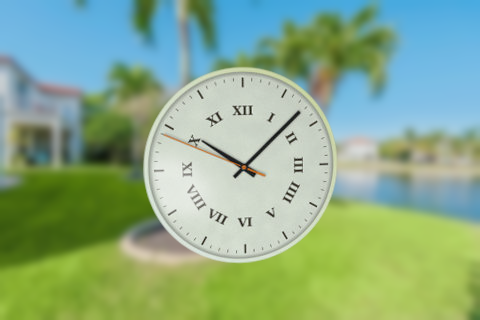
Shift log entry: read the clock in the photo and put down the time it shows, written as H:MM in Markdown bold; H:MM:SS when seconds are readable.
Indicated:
**10:07:49**
